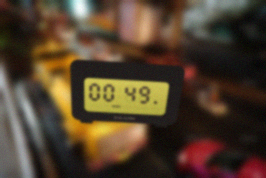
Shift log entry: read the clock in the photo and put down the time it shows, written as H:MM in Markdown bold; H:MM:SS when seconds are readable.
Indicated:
**0:49**
